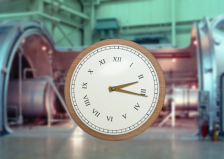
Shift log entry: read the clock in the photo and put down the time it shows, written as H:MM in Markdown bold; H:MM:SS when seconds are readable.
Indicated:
**2:16**
